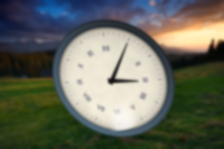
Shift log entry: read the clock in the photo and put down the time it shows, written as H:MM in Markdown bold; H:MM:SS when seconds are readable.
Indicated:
**3:05**
